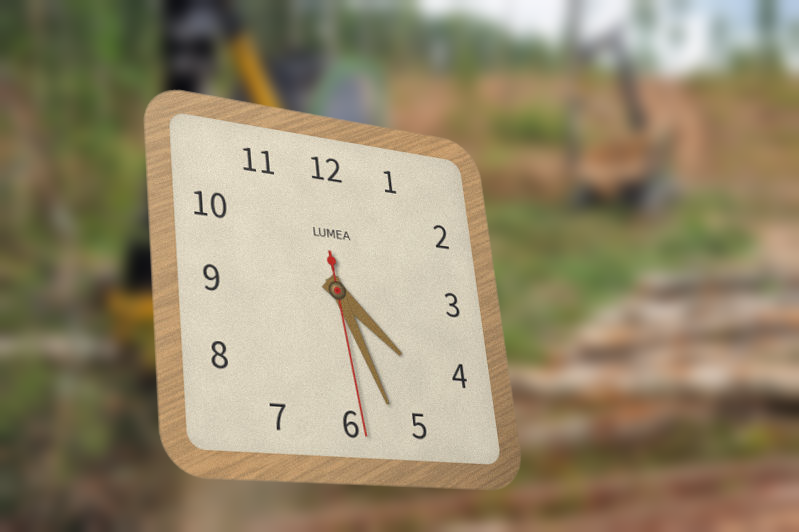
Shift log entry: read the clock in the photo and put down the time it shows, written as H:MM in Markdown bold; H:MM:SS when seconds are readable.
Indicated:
**4:26:29**
